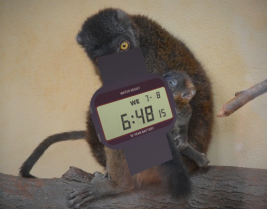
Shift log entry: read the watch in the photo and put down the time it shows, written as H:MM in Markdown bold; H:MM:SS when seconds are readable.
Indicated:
**6:48:15**
